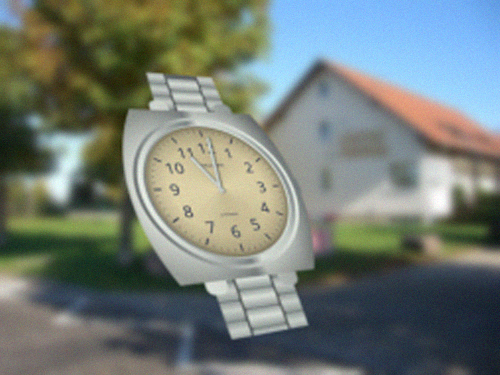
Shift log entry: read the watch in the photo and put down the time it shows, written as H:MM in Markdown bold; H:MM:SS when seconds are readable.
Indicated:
**11:01**
